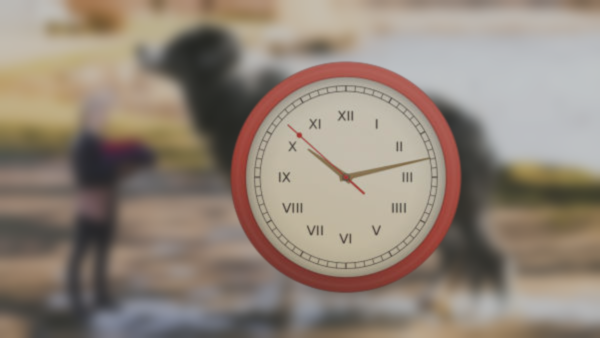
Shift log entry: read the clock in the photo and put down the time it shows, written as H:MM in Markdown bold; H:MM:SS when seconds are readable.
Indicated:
**10:12:52**
